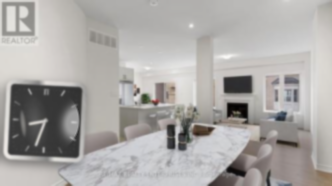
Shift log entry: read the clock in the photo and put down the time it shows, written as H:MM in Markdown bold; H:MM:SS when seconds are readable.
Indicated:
**8:33**
